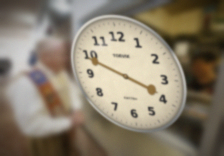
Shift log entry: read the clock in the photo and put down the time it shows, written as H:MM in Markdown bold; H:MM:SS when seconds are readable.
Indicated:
**3:49**
